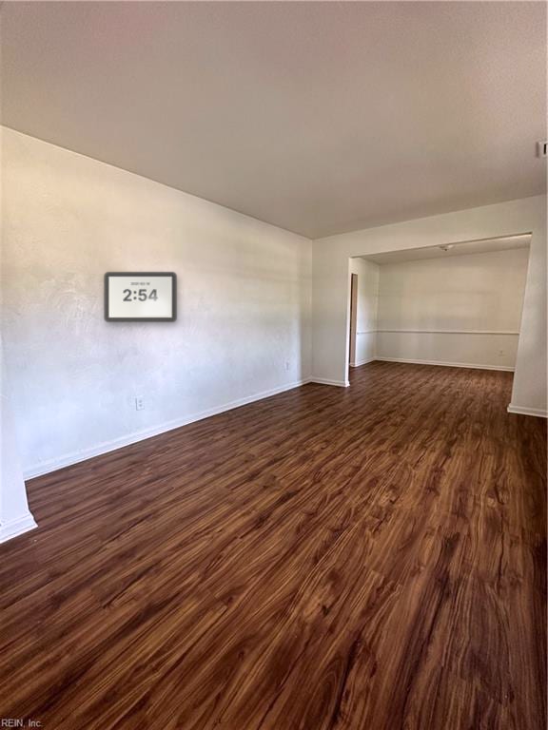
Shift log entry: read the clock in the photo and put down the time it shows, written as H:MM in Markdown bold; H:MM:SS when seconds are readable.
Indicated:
**2:54**
